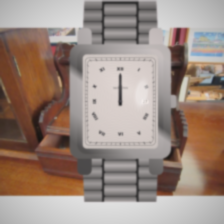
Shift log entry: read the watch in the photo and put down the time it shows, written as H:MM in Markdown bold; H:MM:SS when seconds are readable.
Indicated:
**12:00**
